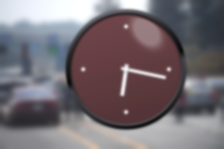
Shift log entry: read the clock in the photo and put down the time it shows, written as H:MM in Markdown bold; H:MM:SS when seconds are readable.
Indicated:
**6:17**
